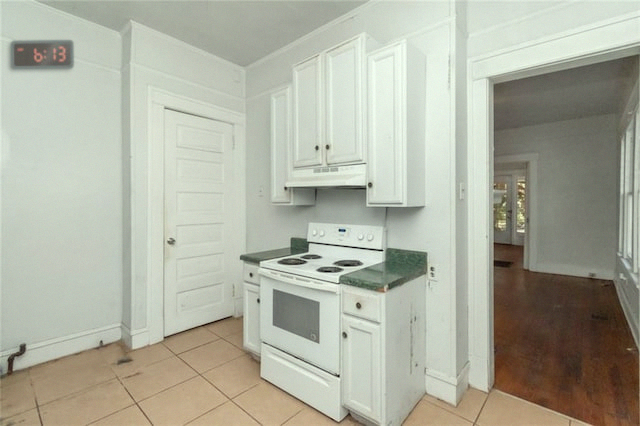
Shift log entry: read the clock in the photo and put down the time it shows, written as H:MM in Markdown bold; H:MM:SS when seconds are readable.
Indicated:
**6:13**
